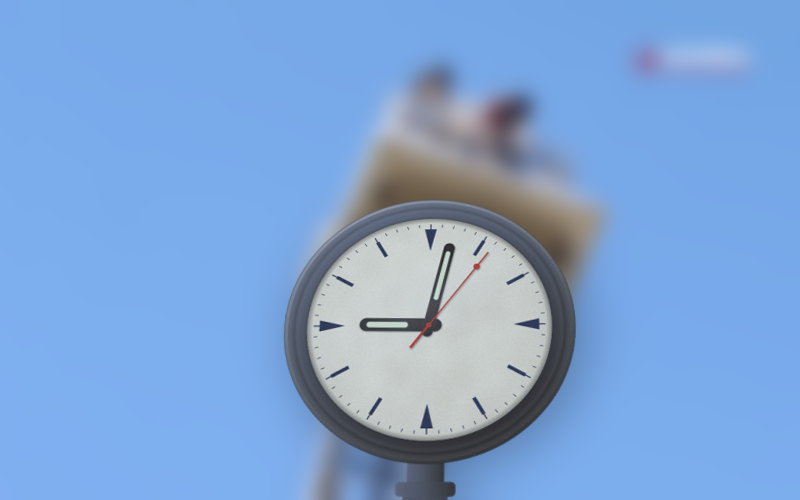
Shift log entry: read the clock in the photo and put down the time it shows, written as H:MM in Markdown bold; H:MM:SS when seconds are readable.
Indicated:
**9:02:06**
